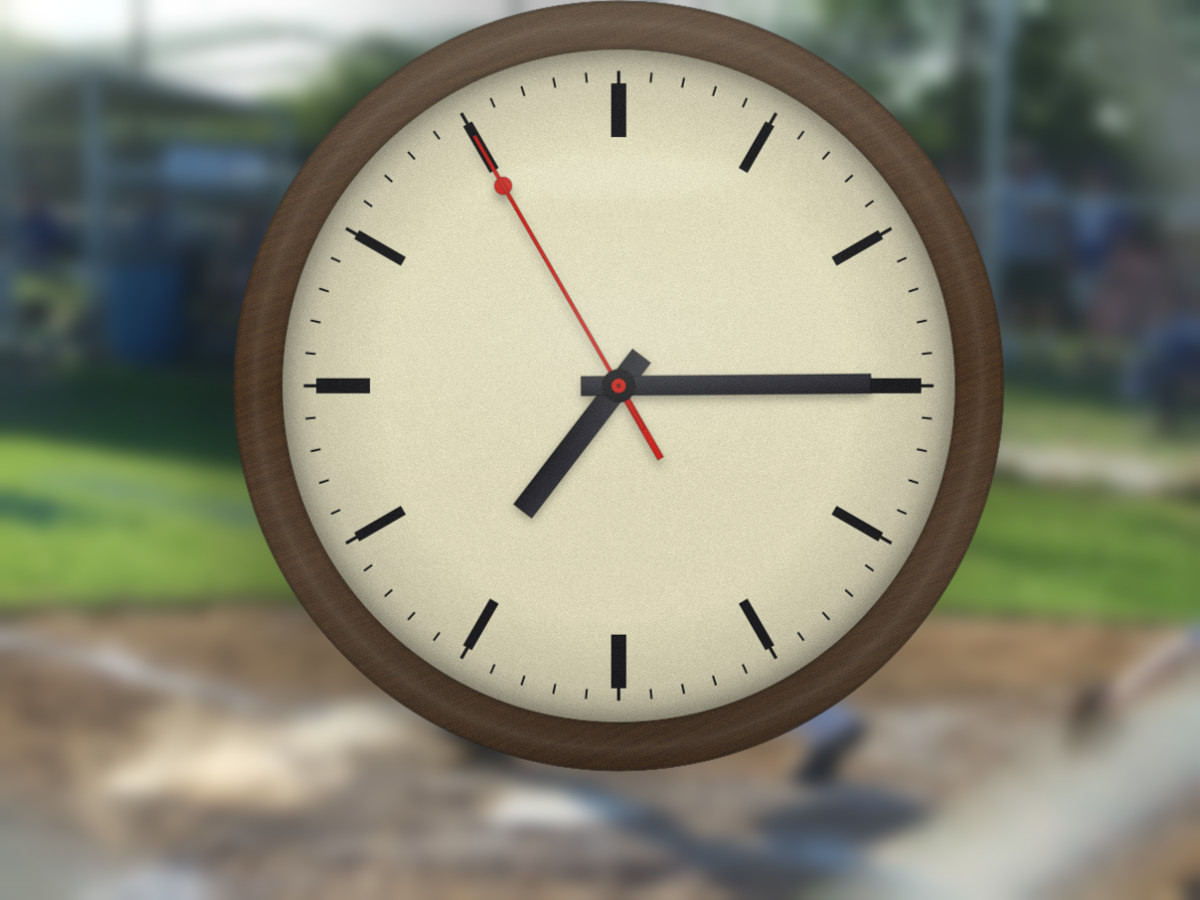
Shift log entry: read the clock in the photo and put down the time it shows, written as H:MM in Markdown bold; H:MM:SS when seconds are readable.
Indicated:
**7:14:55**
